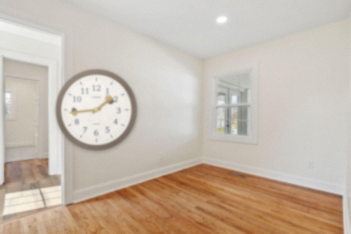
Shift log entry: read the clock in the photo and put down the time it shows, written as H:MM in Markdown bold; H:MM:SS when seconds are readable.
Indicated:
**1:44**
